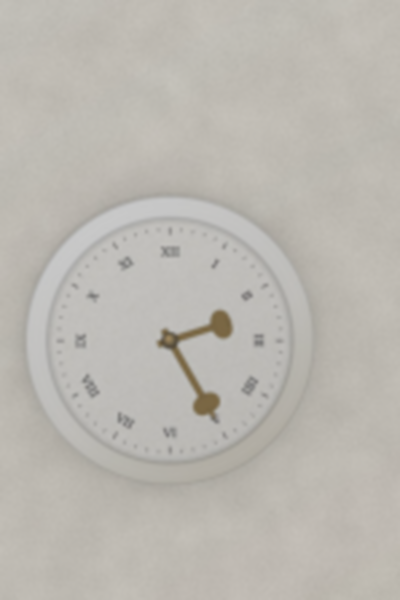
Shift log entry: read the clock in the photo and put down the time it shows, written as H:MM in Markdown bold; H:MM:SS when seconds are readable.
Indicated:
**2:25**
